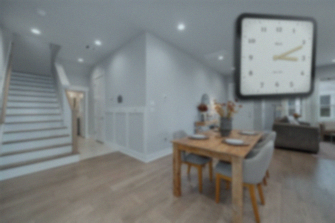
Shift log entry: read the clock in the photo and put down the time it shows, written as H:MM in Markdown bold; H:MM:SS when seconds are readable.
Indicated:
**3:11**
